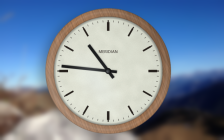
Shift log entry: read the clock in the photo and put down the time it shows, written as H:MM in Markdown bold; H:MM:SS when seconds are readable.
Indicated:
**10:46**
